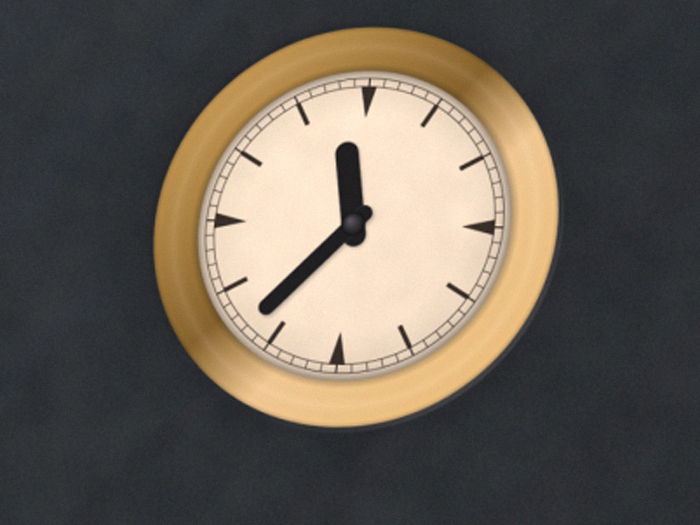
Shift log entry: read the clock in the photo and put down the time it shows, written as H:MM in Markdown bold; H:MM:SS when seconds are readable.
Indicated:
**11:37**
